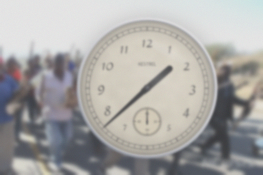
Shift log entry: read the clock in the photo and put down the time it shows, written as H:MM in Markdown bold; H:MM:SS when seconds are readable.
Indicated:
**1:38**
